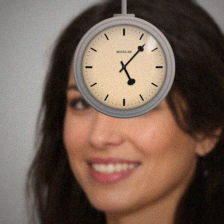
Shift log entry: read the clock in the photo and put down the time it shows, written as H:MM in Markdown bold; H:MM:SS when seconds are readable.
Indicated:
**5:07**
